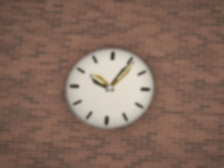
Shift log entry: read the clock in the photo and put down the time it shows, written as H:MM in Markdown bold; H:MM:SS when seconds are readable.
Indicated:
**10:06**
